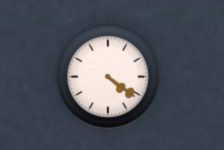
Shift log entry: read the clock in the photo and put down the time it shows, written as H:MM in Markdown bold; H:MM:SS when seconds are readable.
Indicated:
**4:21**
